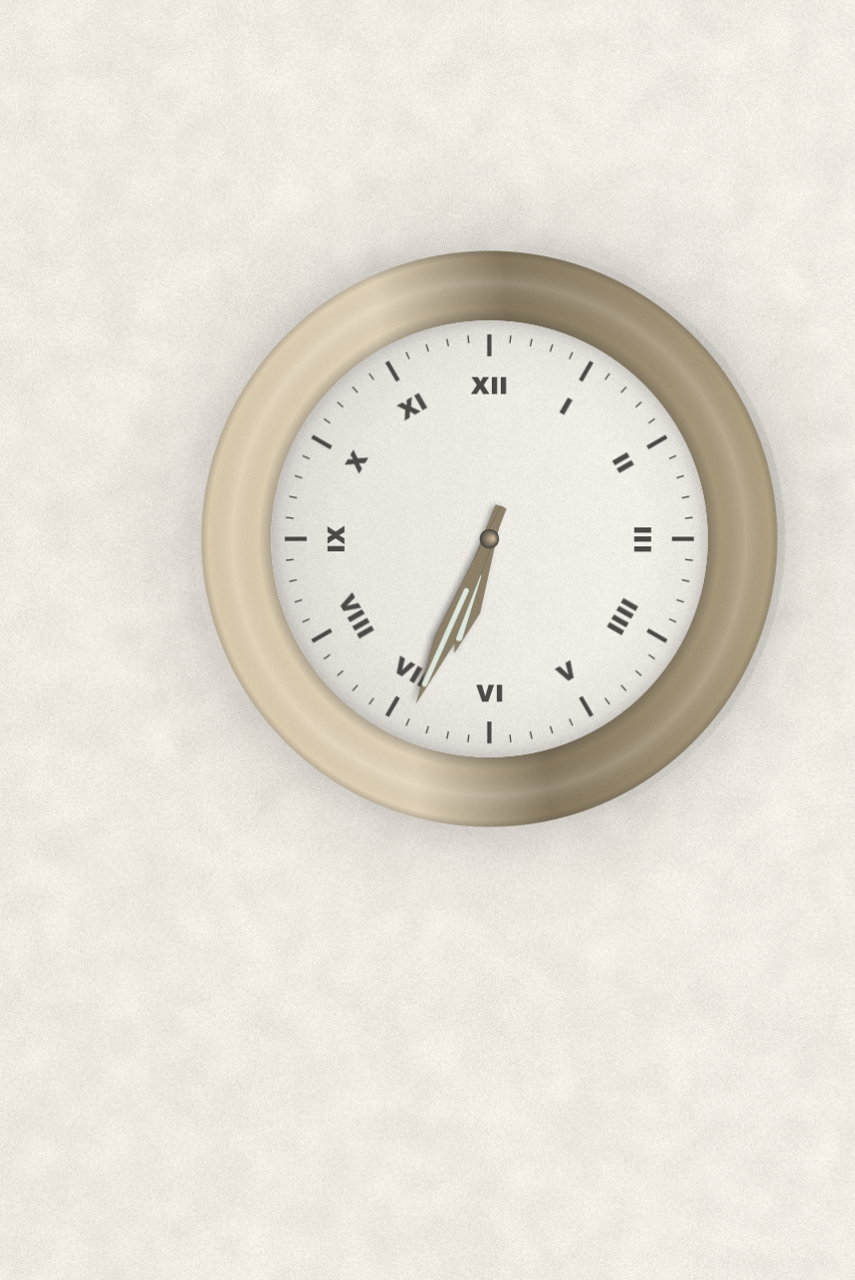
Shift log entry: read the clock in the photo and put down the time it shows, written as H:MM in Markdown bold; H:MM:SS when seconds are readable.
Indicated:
**6:34**
